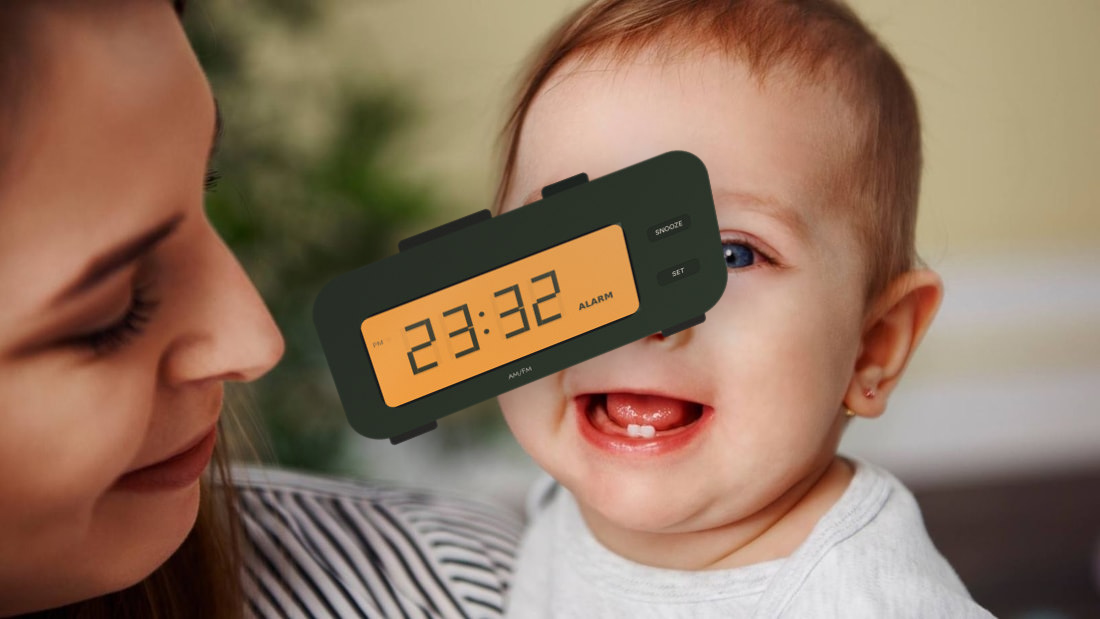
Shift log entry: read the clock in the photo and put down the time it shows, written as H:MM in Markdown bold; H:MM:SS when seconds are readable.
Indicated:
**23:32**
